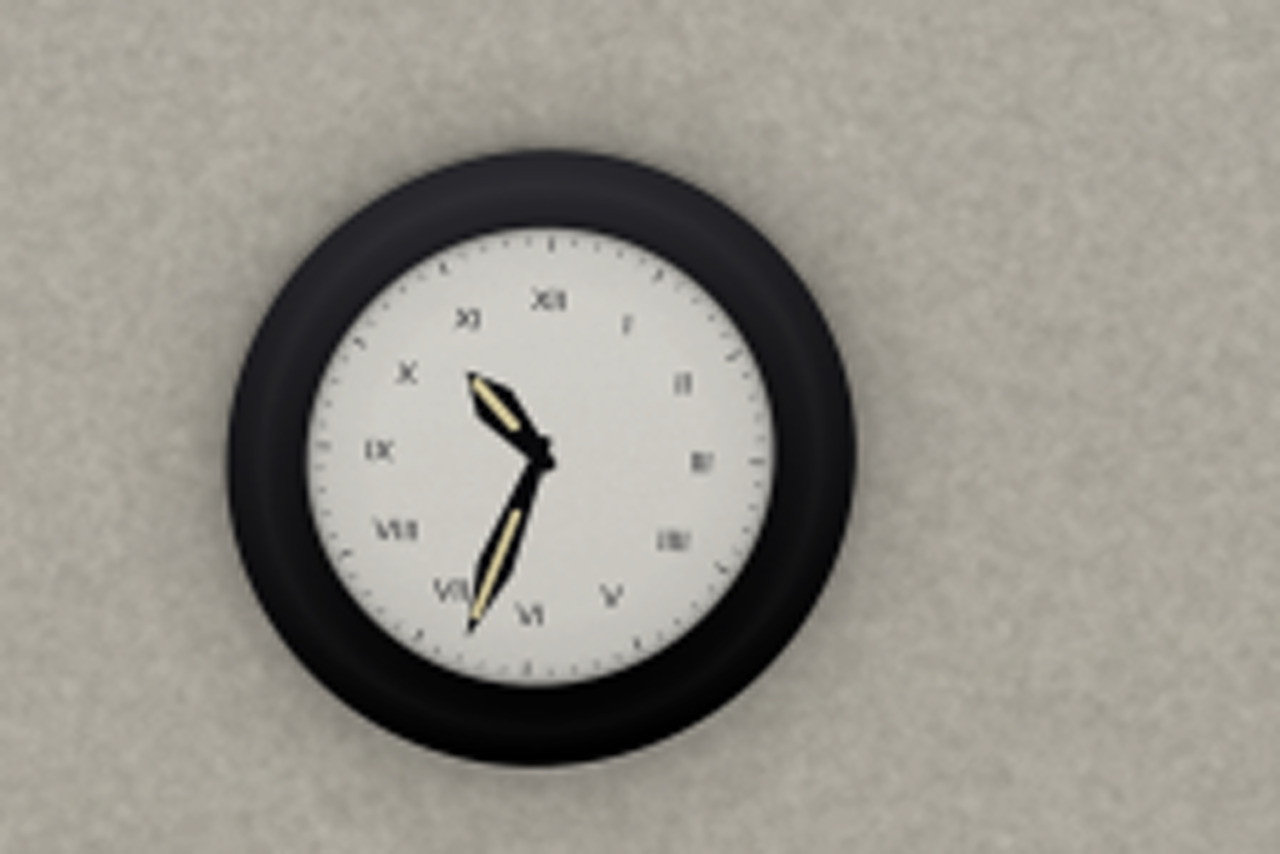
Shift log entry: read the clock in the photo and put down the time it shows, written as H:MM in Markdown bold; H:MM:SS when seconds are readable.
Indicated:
**10:33**
